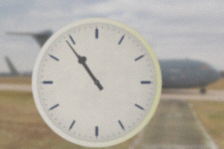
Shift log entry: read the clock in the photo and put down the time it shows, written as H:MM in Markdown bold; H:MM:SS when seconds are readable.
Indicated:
**10:54**
